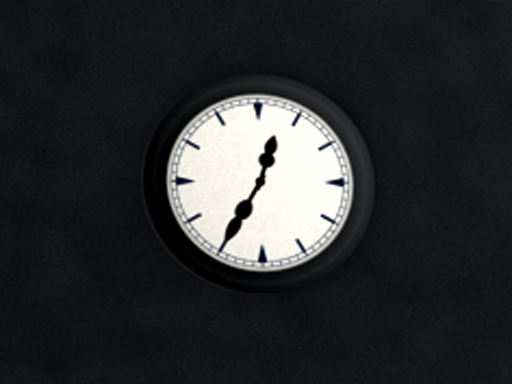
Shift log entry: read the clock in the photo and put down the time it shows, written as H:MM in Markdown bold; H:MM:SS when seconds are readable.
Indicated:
**12:35**
